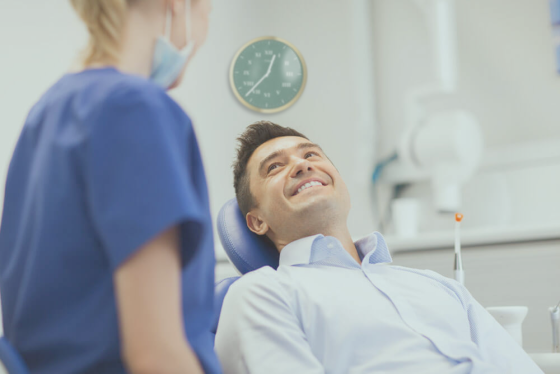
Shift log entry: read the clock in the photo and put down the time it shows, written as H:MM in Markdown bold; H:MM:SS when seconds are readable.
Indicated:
**12:37**
